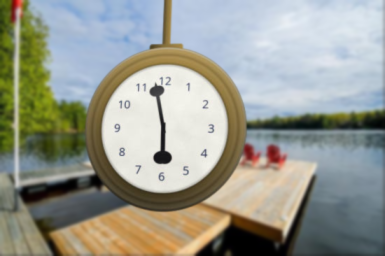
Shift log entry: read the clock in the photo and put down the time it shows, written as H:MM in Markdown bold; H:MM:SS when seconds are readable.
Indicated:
**5:58**
